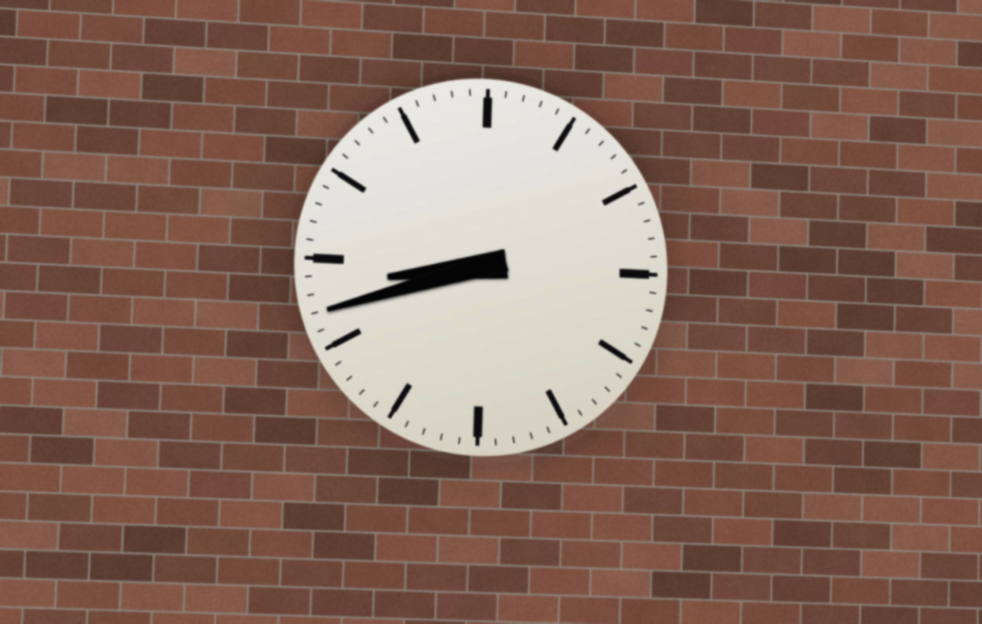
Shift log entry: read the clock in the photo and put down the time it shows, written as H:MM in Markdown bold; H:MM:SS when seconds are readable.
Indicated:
**8:42**
